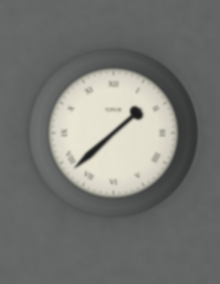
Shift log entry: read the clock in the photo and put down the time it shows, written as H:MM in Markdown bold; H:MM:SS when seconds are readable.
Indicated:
**1:38**
